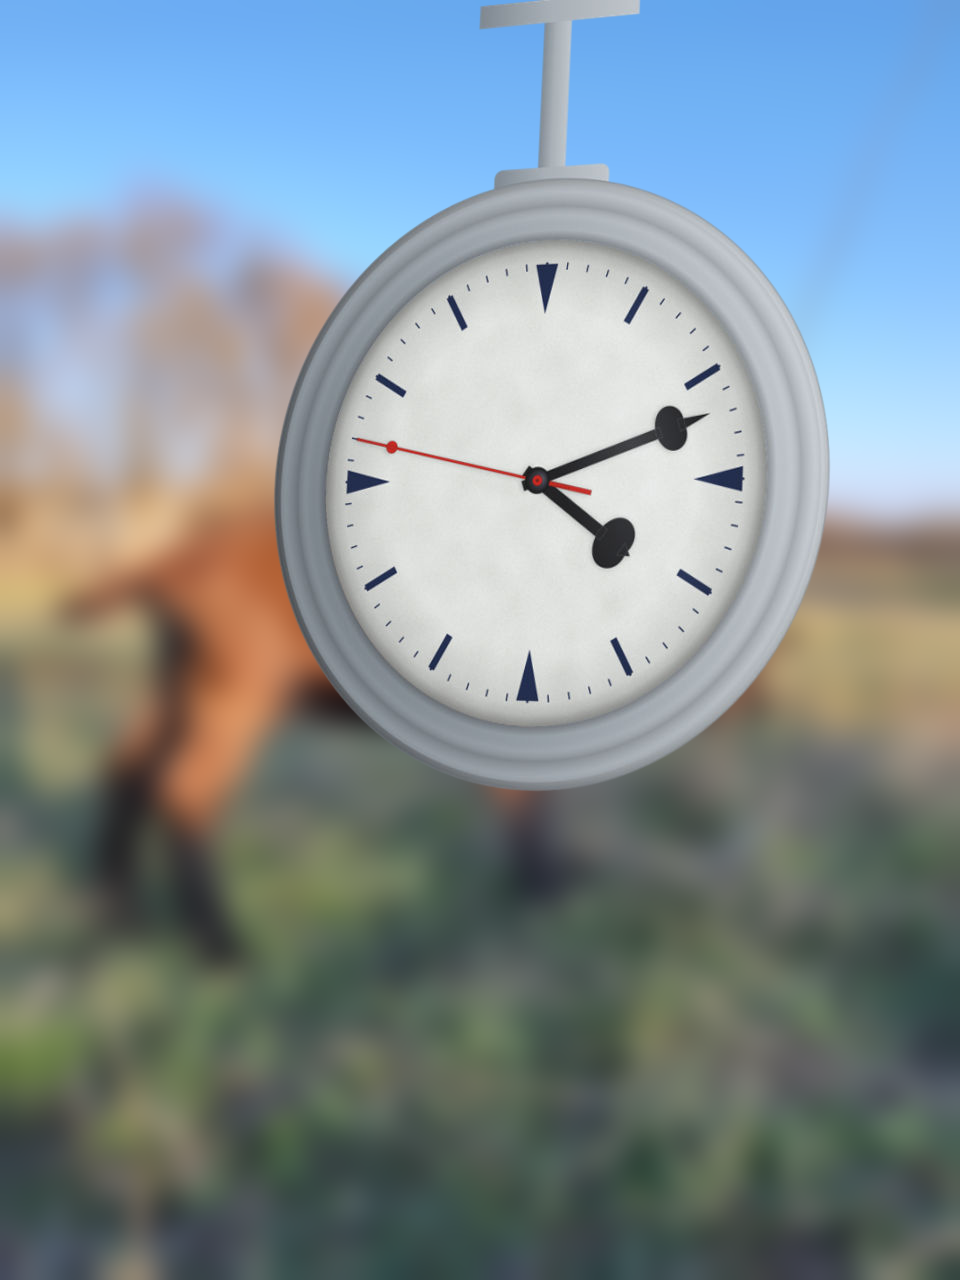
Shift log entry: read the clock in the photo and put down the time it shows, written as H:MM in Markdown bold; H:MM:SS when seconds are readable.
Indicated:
**4:11:47**
